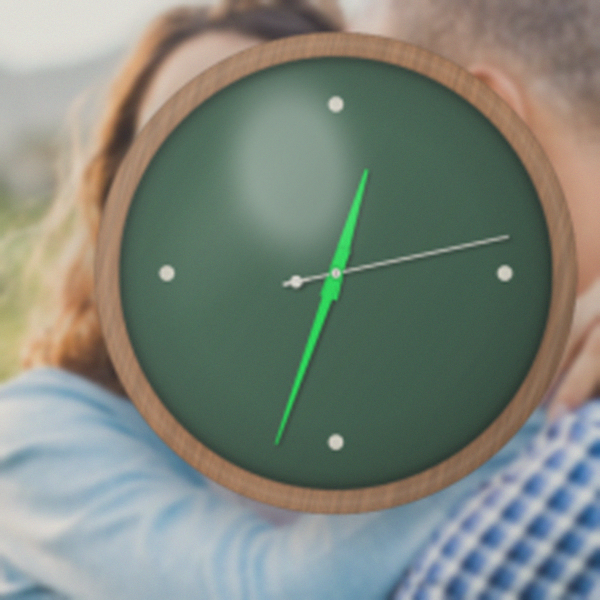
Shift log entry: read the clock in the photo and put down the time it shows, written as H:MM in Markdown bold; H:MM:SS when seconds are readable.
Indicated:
**12:33:13**
